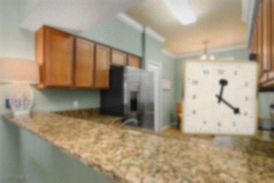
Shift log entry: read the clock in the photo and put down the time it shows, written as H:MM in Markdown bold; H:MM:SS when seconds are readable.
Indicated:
**12:21**
